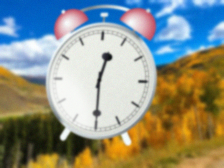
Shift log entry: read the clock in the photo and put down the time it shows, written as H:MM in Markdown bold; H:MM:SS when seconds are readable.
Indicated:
**12:30**
